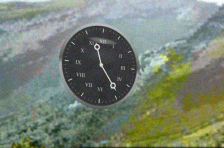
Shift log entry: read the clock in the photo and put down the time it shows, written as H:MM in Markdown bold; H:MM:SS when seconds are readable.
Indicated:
**11:24**
